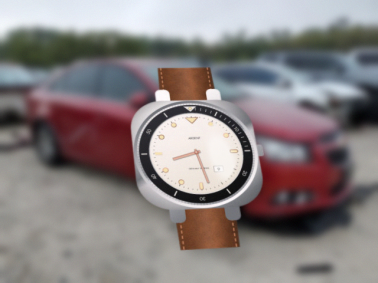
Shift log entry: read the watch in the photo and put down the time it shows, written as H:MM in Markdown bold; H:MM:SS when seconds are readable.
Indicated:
**8:28**
